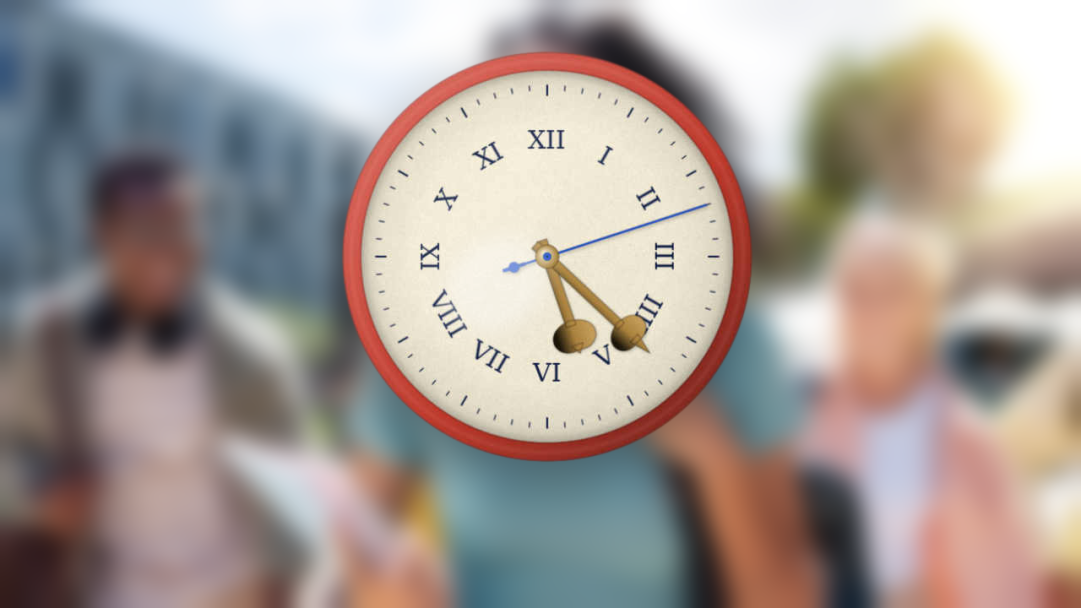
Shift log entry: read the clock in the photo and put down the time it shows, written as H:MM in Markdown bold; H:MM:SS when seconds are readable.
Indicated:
**5:22:12**
